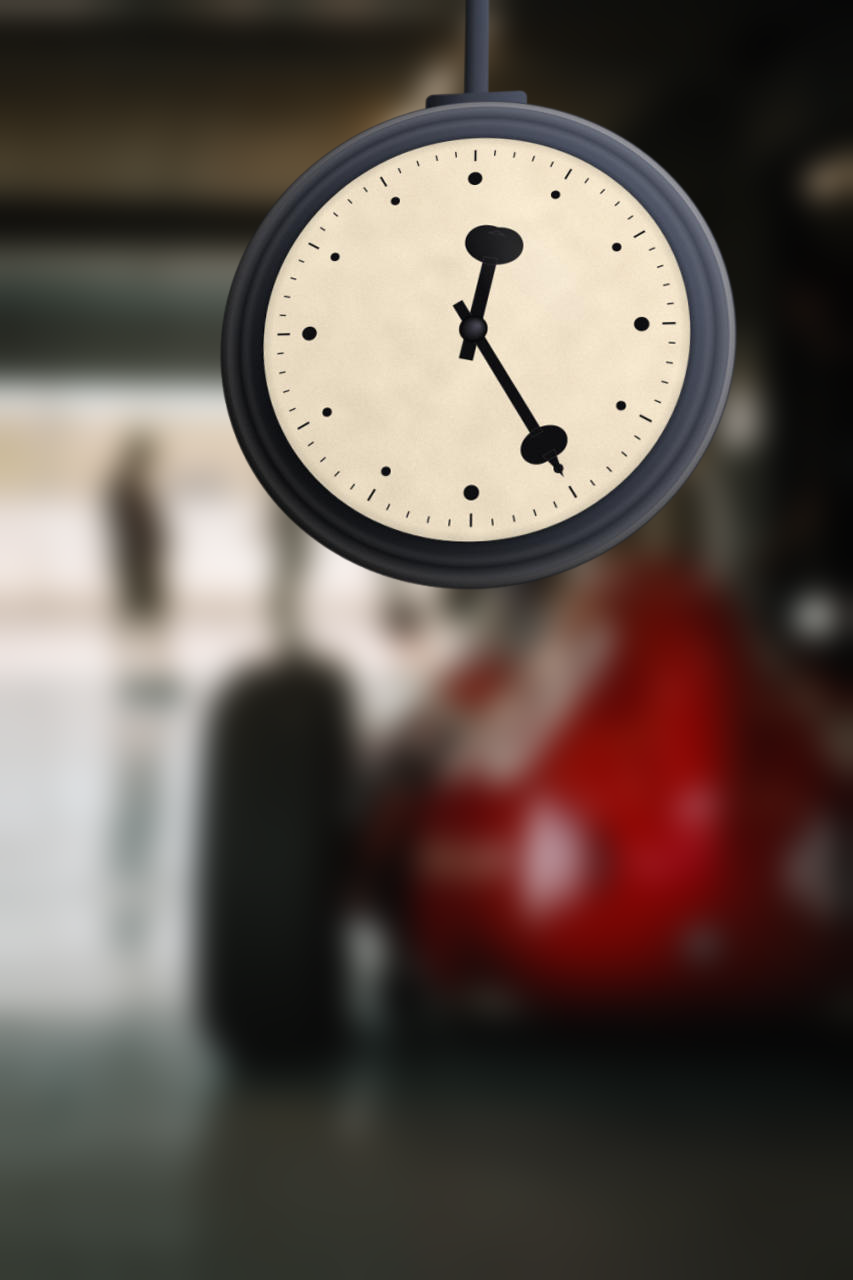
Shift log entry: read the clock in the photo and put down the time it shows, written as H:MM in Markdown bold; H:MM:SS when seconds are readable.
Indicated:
**12:25**
